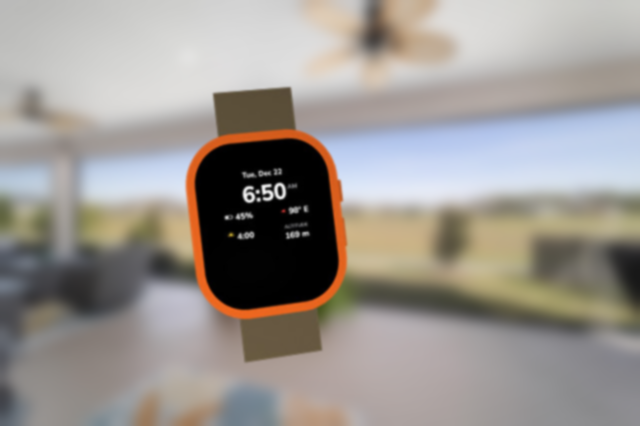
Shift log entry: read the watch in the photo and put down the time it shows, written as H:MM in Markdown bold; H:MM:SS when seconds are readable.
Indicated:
**6:50**
